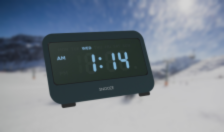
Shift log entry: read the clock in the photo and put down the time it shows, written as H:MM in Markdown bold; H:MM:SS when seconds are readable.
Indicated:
**1:14**
